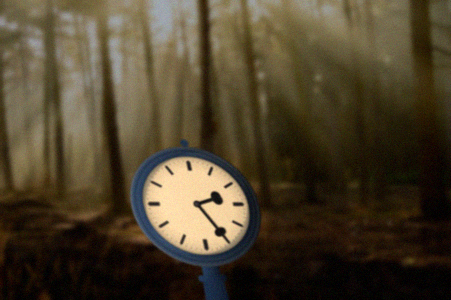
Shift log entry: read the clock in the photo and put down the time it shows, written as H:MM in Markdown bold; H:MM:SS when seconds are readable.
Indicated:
**2:25**
